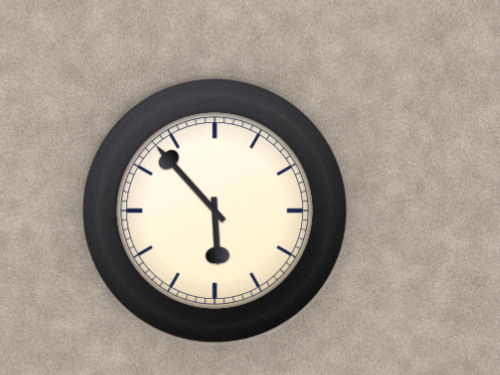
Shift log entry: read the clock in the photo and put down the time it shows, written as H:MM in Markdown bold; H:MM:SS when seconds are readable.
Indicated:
**5:53**
